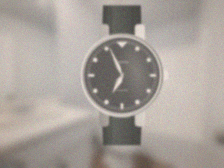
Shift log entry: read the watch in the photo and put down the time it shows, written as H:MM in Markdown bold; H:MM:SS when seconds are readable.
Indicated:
**6:56**
